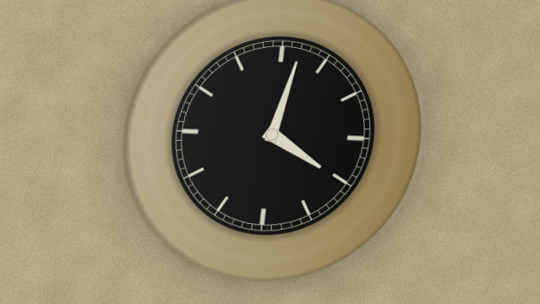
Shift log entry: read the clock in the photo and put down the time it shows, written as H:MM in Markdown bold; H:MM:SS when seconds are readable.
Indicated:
**4:02**
